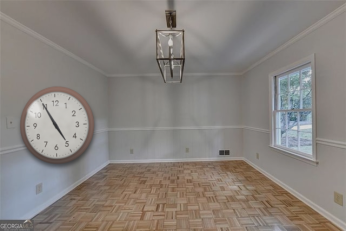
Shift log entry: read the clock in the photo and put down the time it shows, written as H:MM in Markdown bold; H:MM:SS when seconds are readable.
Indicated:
**4:55**
